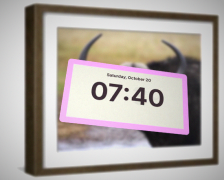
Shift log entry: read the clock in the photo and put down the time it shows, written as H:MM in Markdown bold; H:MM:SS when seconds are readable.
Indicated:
**7:40**
